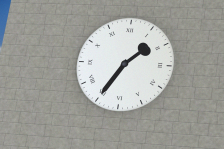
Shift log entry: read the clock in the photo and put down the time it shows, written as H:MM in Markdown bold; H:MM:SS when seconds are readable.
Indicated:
**1:35**
